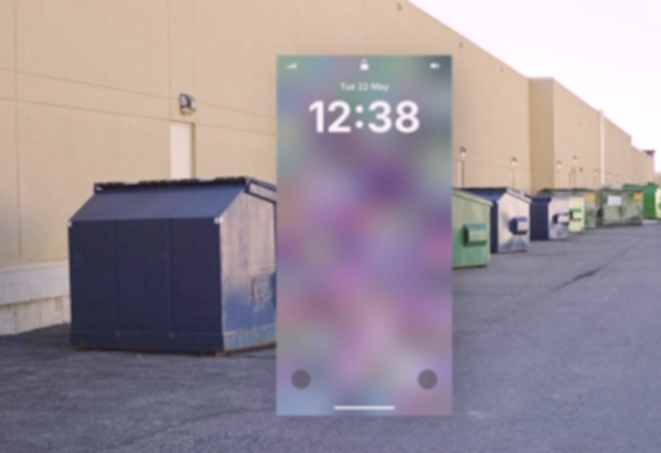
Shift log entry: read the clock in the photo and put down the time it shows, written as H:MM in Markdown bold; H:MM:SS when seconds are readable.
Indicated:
**12:38**
